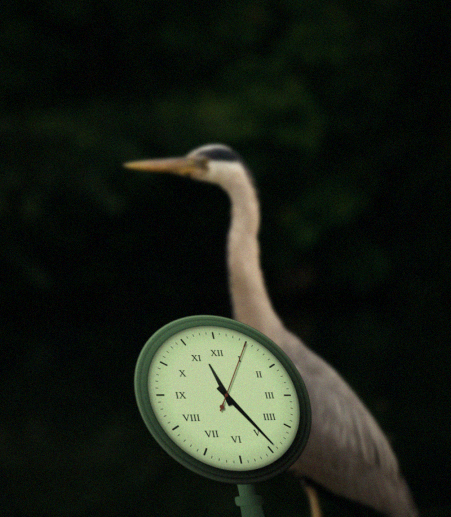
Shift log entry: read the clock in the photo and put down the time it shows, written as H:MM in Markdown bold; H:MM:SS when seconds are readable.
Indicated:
**11:24:05**
